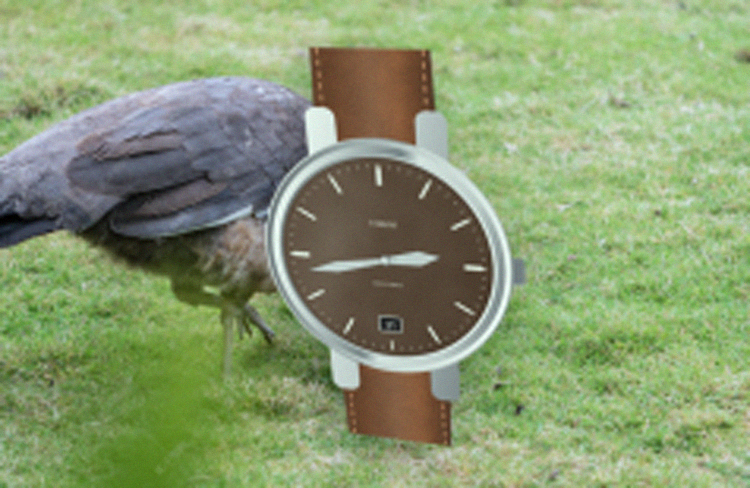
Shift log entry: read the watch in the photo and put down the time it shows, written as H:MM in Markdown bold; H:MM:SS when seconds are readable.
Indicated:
**2:43**
